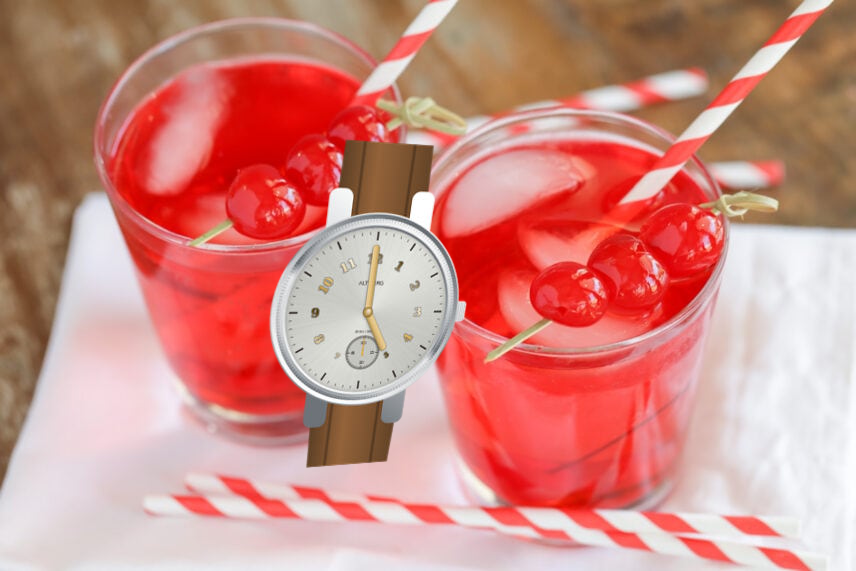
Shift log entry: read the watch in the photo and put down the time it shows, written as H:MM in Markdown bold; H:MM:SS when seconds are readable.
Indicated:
**5:00**
